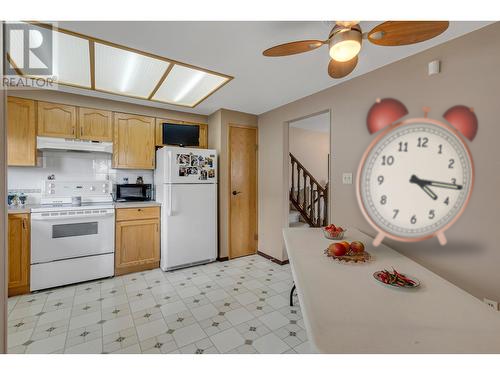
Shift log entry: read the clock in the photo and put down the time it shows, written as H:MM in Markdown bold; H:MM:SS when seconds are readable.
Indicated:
**4:16**
